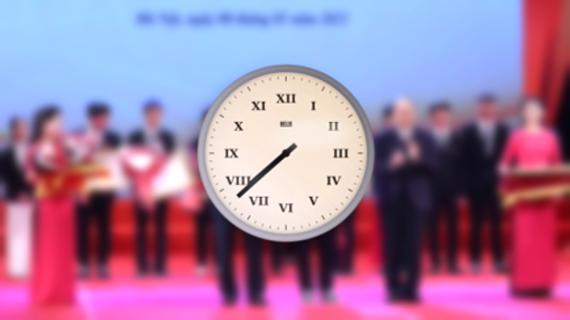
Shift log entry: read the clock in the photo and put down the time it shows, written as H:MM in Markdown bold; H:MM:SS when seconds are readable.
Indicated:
**7:38**
